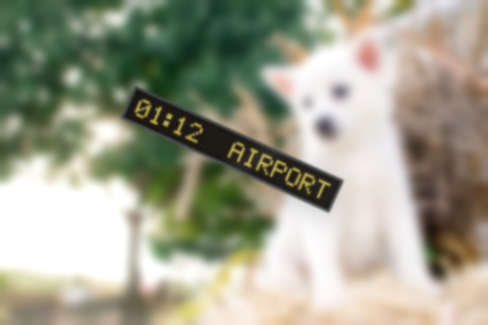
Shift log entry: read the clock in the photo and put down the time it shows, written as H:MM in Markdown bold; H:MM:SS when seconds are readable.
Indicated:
**1:12**
